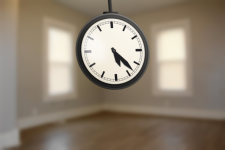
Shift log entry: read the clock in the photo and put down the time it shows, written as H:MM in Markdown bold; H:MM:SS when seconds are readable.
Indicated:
**5:23**
